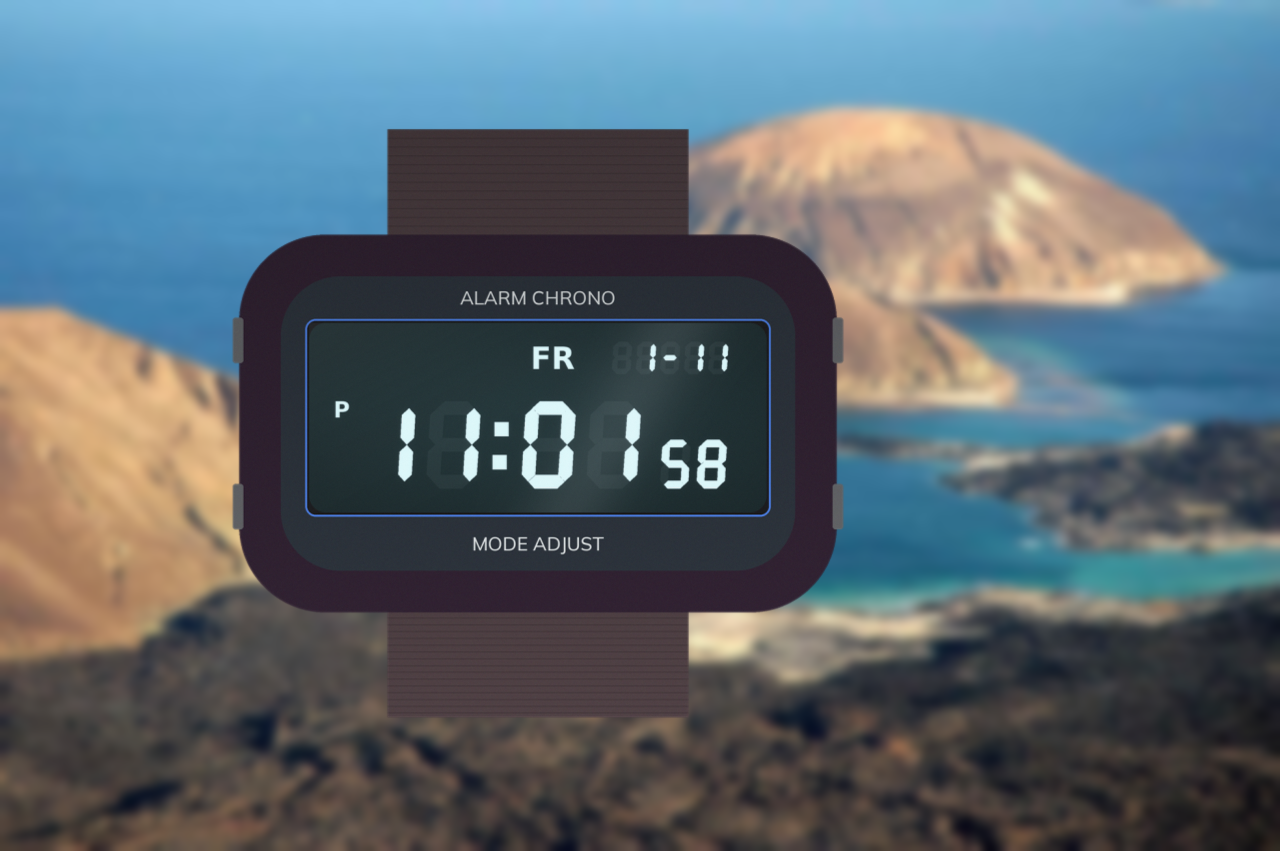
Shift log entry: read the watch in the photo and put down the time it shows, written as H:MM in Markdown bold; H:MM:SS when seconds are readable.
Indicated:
**11:01:58**
